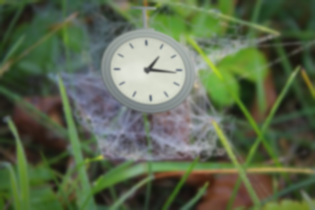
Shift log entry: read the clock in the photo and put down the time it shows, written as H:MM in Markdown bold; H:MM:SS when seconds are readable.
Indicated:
**1:16**
